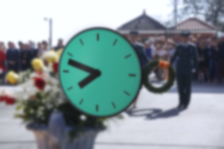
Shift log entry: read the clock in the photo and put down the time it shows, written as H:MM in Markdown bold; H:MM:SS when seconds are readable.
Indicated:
**7:48**
